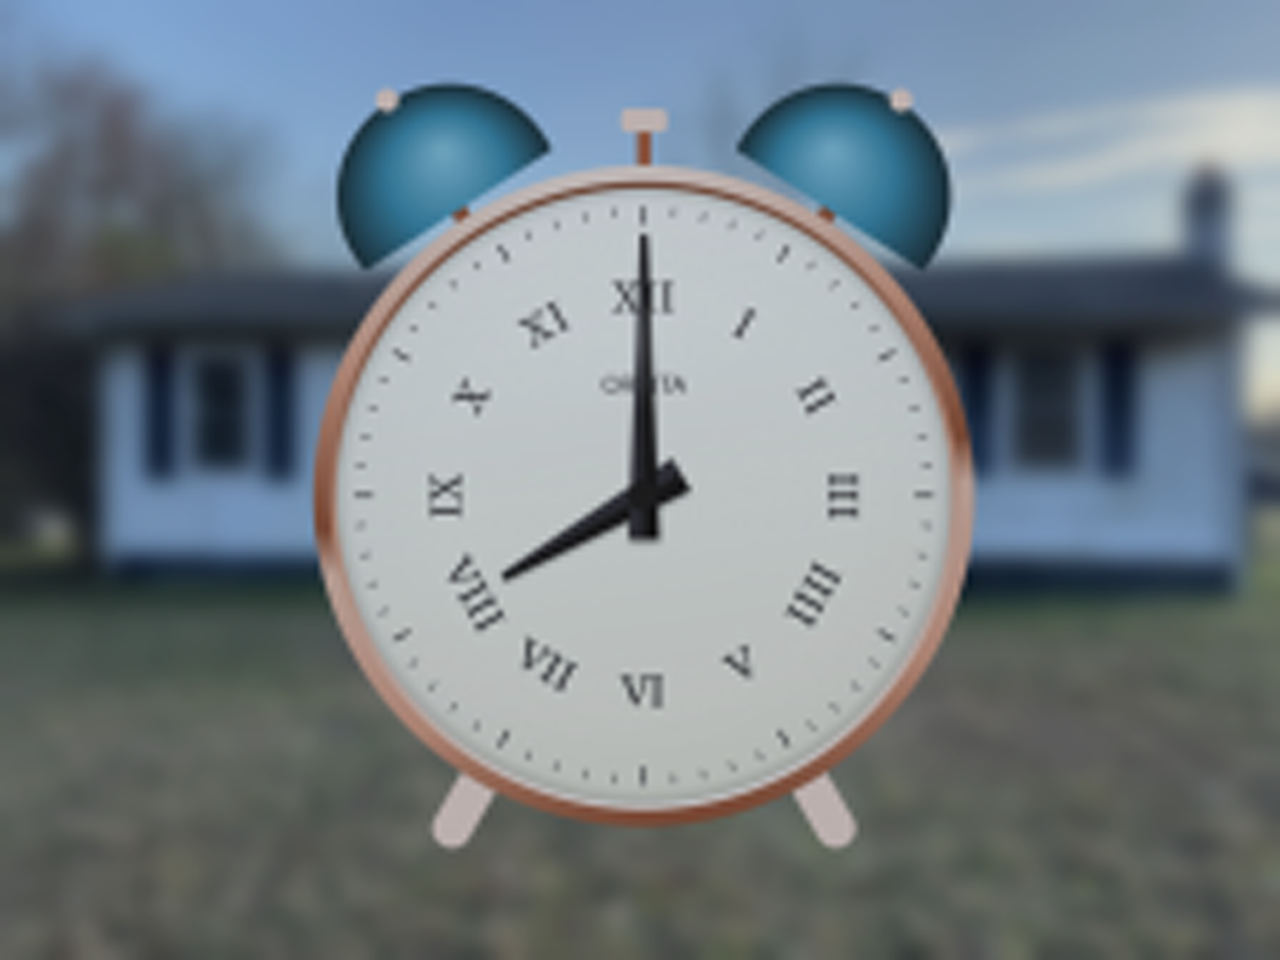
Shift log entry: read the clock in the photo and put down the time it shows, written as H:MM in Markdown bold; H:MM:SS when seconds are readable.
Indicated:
**8:00**
